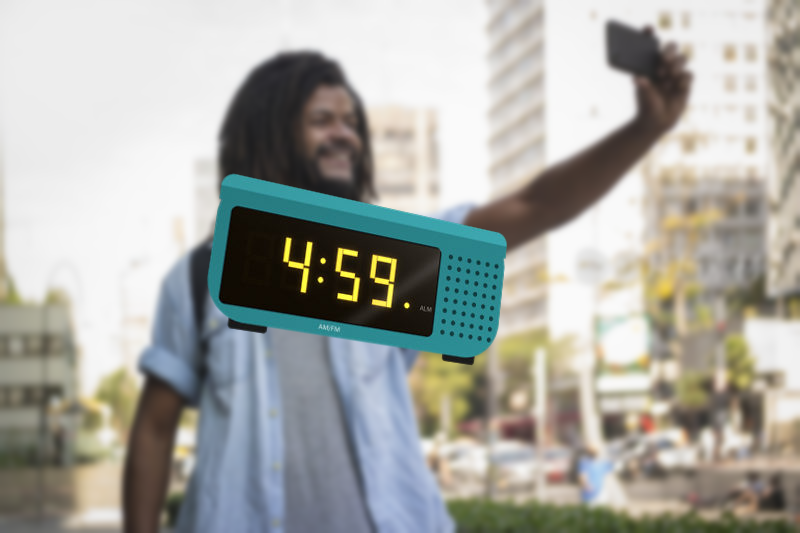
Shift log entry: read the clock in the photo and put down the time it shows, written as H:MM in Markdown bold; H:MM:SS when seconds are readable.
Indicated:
**4:59**
